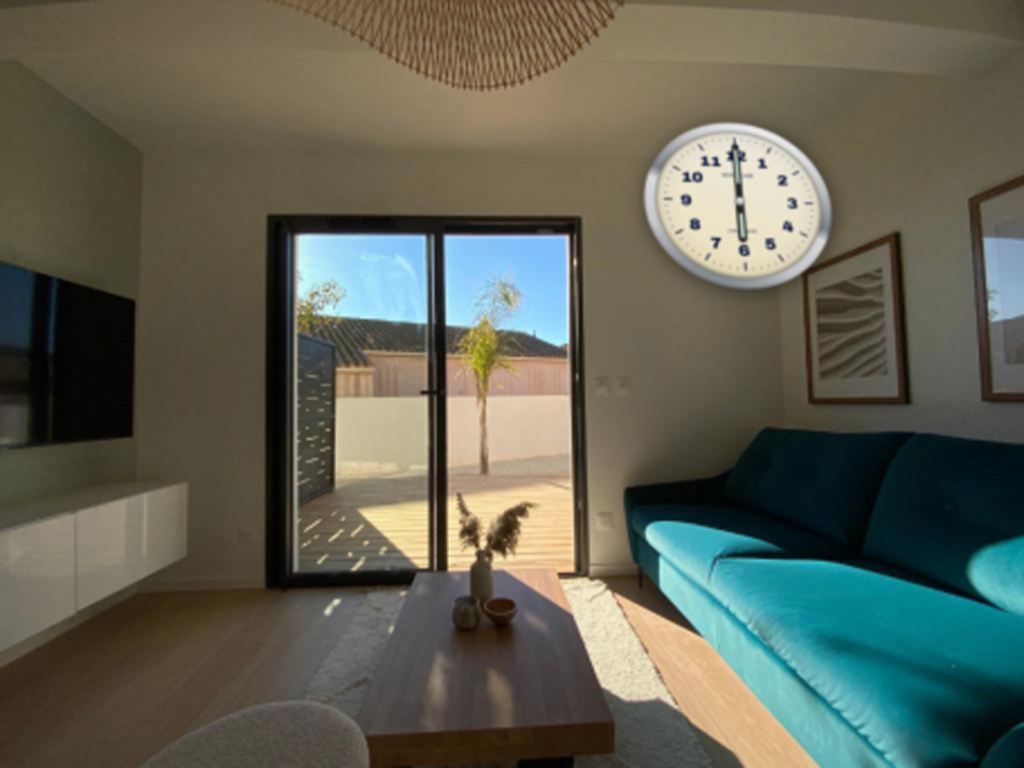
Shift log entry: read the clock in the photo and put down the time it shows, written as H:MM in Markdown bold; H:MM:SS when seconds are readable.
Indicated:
**6:00**
